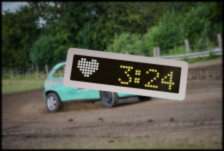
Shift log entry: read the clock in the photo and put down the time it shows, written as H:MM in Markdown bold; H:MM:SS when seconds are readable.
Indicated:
**3:24**
